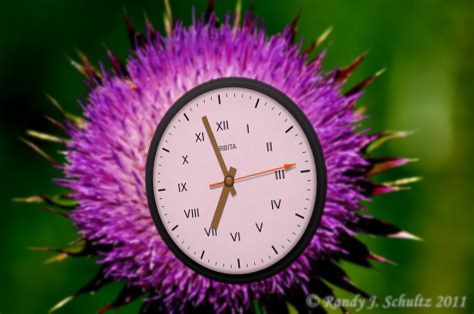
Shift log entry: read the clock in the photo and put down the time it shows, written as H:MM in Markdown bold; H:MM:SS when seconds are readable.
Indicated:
**6:57:14**
